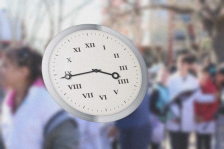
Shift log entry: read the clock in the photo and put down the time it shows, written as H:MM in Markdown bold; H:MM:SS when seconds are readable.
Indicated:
**3:44**
